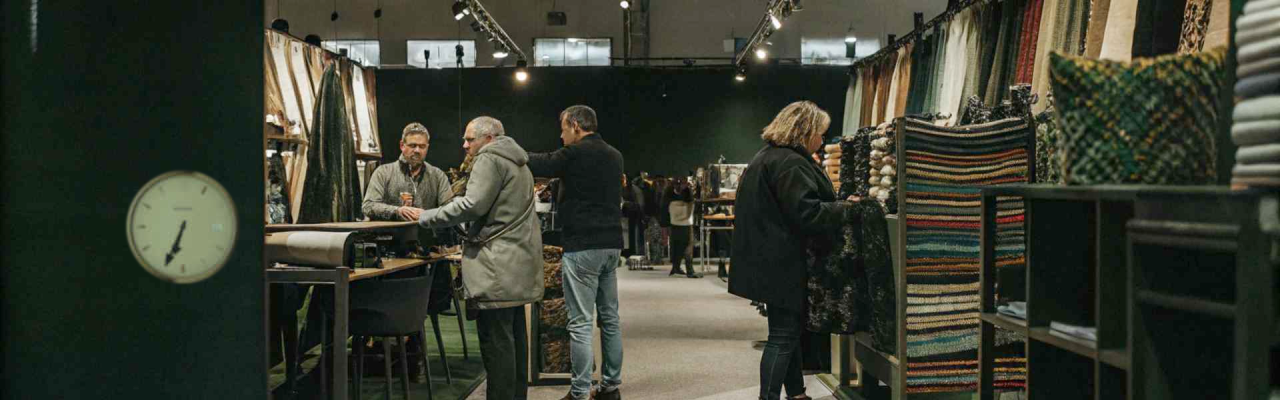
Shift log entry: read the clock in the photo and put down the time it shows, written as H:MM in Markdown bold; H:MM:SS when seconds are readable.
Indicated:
**6:34**
